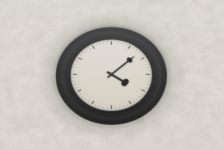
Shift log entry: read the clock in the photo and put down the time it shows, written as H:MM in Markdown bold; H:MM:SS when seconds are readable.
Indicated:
**4:08**
